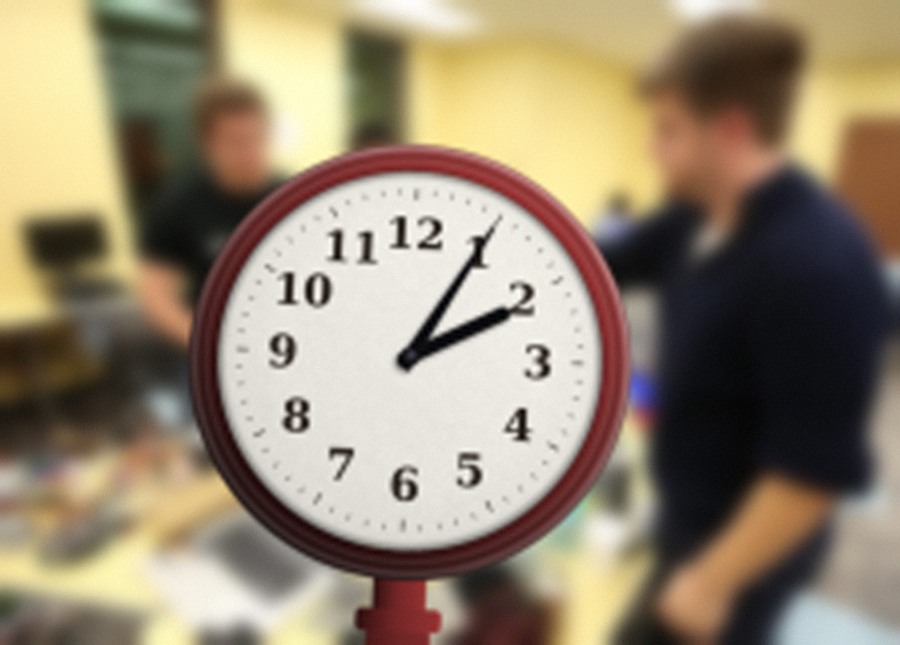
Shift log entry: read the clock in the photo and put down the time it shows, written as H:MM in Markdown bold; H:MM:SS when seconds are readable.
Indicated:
**2:05**
